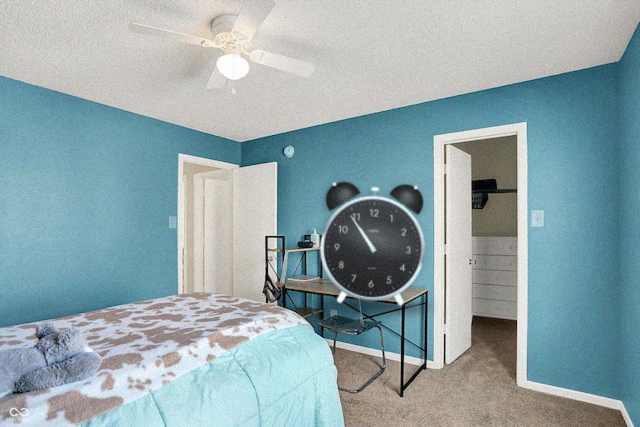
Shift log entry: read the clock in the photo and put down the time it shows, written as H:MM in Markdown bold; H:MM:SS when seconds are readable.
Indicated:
**10:54**
